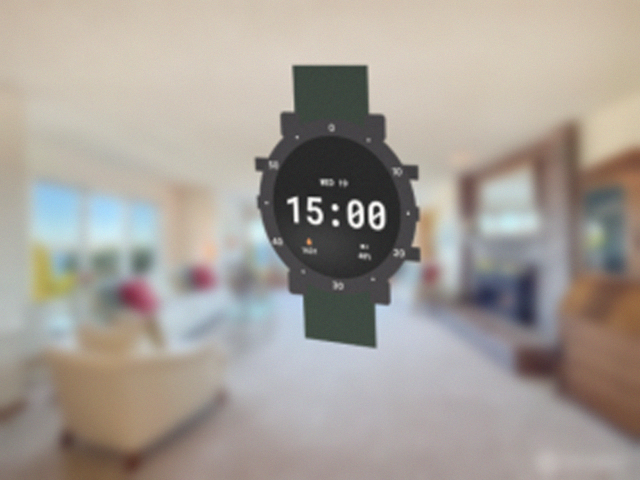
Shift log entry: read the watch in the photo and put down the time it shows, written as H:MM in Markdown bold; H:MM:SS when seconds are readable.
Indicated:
**15:00**
